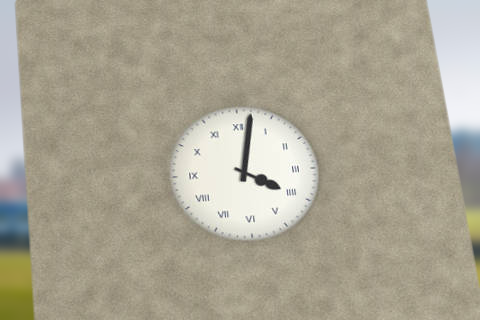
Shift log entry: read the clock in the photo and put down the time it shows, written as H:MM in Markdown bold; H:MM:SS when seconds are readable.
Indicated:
**4:02**
